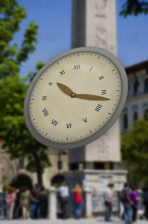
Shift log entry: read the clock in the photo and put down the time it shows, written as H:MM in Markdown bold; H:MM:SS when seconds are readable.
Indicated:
**10:17**
